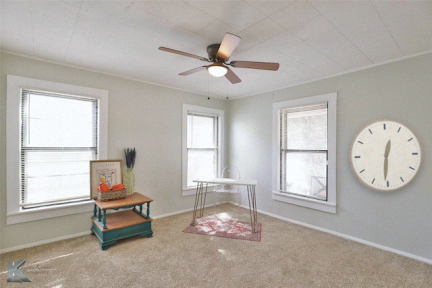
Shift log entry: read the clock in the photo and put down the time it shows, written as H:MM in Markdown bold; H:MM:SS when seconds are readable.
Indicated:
**12:31**
